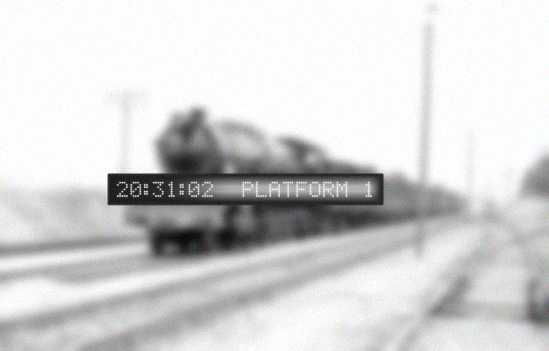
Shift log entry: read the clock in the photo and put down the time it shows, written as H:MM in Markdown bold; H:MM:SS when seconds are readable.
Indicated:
**20:31:02**
